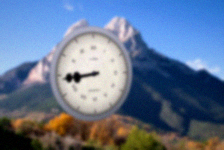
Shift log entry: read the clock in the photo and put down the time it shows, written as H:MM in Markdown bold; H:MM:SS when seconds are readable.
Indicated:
**8:44**
